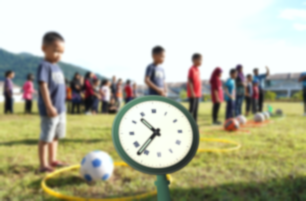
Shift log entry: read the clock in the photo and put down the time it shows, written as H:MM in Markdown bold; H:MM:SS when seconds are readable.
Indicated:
**10:37**
